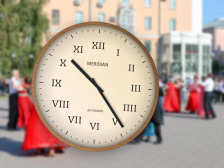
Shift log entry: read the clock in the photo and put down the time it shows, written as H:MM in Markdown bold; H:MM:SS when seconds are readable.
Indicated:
**10:24**
